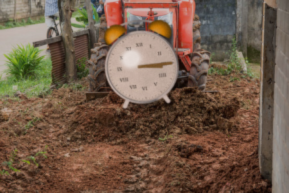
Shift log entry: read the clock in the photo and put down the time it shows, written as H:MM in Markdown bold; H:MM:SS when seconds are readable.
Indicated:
**3:15**
